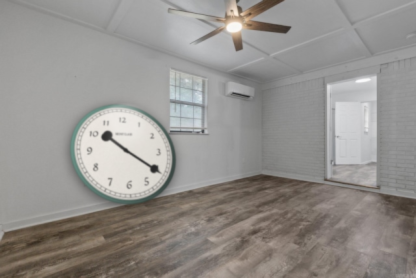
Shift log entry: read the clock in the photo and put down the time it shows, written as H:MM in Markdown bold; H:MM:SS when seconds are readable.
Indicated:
**10:21**
